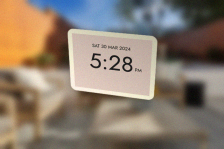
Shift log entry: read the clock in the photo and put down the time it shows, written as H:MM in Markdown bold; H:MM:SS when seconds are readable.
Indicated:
**5:28**
